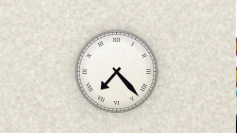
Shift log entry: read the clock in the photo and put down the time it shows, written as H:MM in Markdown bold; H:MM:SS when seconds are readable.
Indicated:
**7:23**
